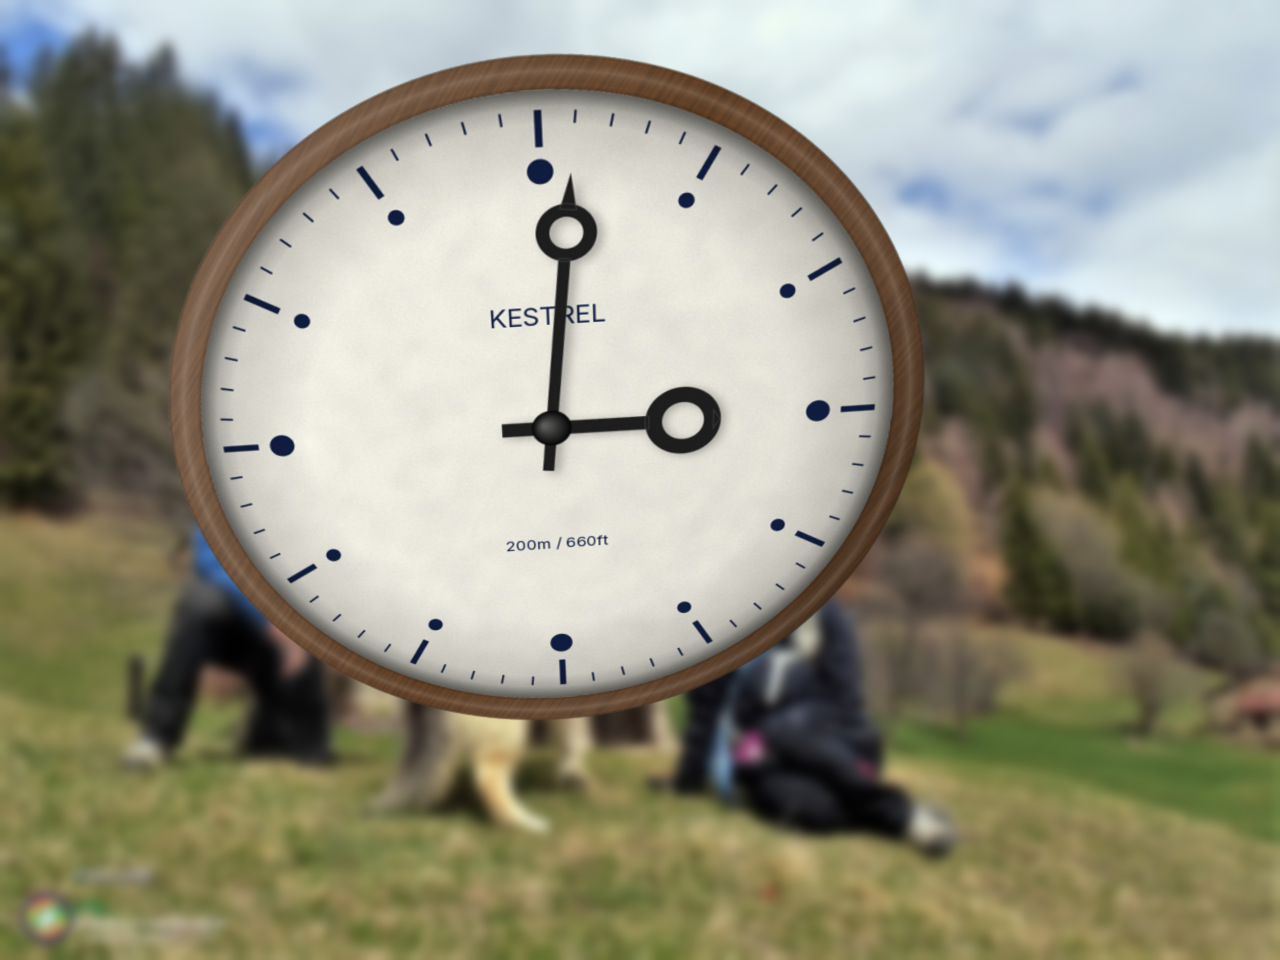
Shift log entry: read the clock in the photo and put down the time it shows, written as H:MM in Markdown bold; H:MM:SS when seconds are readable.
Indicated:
**3:01**
